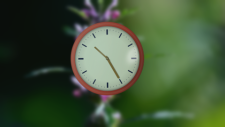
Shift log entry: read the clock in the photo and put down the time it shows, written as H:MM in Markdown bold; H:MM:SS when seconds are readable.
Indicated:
**10:25**
